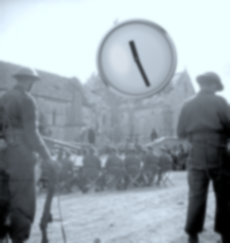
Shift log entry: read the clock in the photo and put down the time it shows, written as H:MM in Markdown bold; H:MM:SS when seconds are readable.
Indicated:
**11:26**
